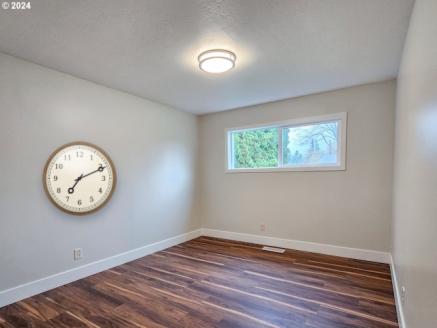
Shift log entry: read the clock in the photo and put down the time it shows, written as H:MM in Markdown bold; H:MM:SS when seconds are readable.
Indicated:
**7:11**
